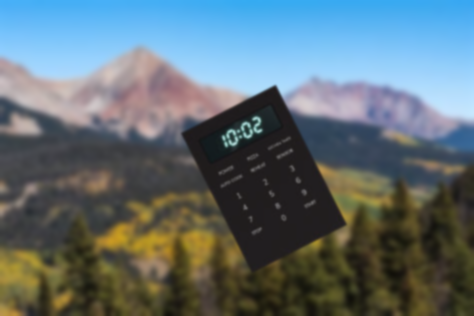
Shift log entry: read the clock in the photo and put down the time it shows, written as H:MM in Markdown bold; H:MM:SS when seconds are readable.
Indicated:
**10:02**
